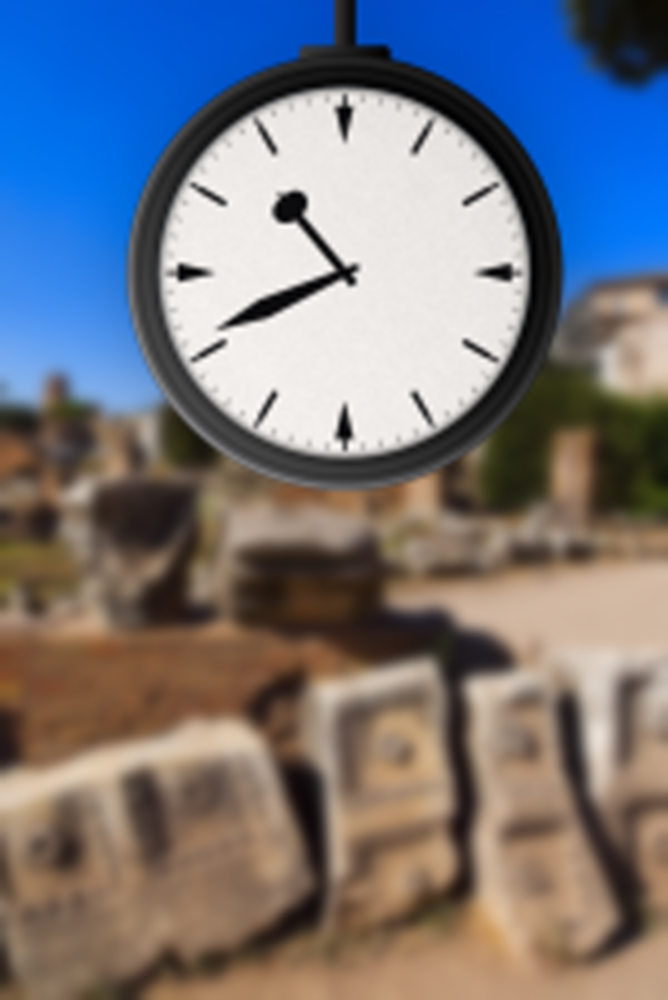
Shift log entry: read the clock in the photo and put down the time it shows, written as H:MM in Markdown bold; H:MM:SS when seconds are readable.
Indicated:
**10:41**
